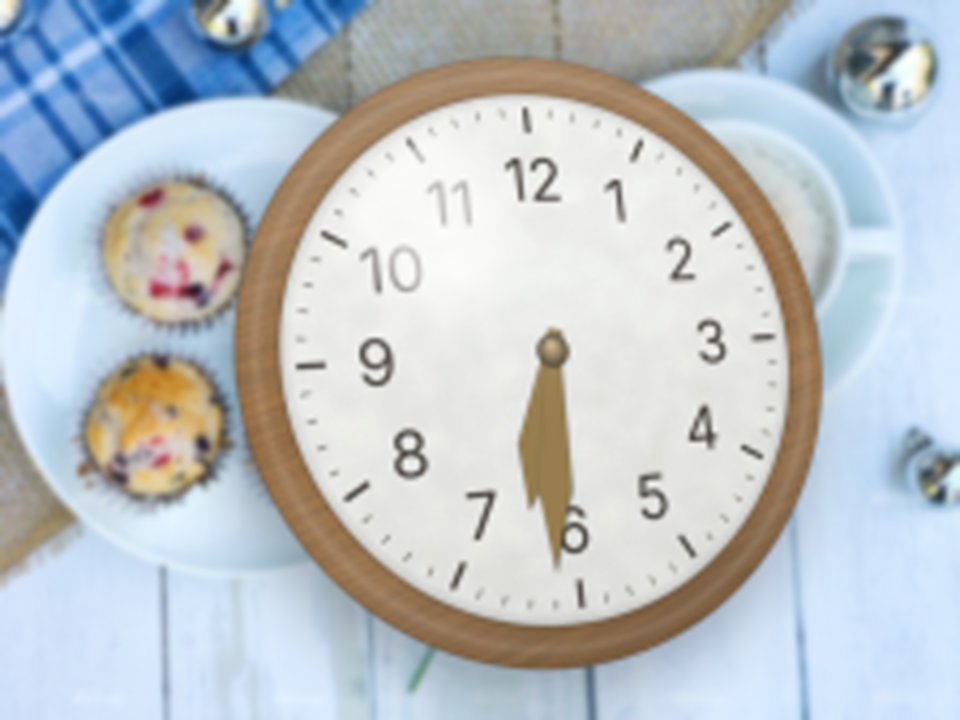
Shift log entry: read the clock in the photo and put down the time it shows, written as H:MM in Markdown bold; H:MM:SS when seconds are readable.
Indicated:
**6:31**
